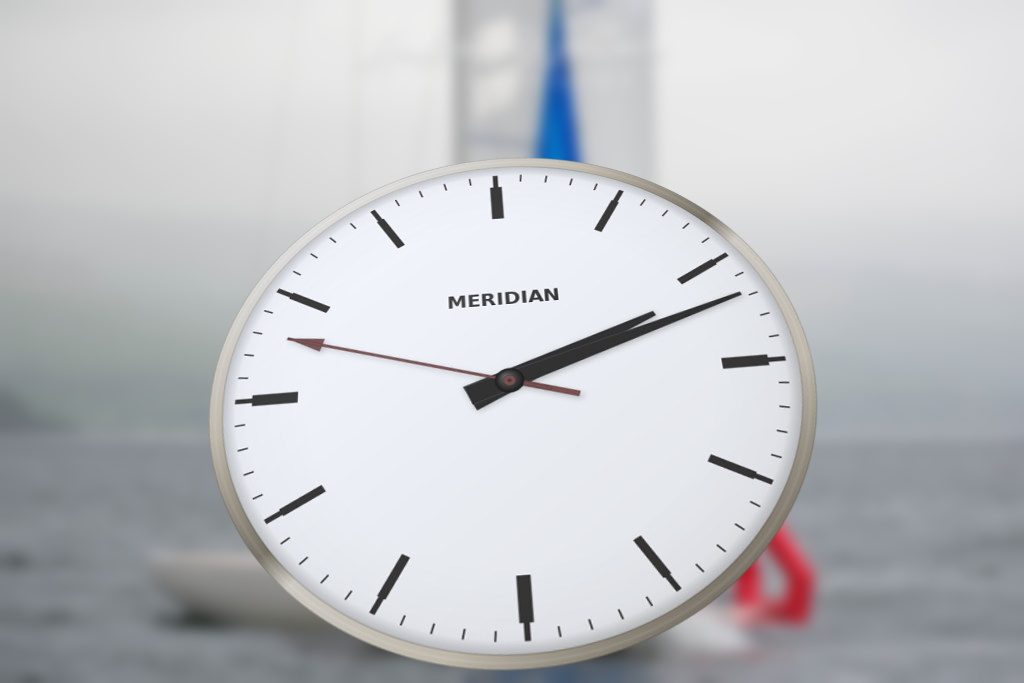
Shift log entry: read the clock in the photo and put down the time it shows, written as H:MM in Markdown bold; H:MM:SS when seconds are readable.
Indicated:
**2:11:48**
